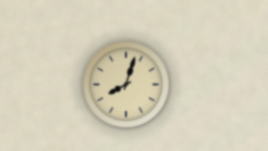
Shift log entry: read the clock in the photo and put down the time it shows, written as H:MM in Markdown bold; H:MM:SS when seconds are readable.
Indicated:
**8:03**
